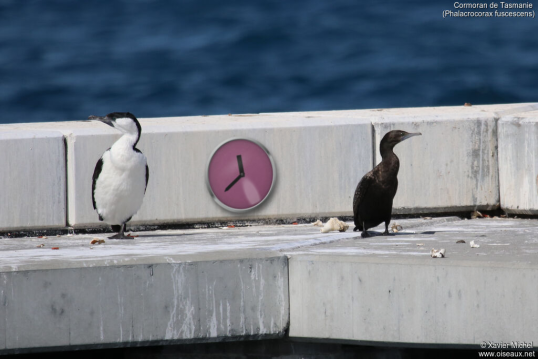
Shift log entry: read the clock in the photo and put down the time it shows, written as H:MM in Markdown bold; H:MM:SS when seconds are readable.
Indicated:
**11:38**
